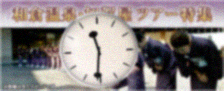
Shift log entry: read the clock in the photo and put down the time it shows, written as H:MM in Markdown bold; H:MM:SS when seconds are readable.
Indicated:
**11:31**
